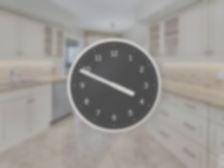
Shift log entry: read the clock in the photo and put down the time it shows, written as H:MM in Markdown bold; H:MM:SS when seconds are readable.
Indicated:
**3:49**
